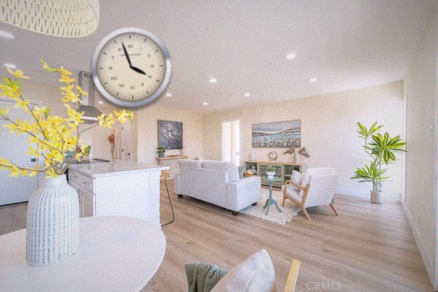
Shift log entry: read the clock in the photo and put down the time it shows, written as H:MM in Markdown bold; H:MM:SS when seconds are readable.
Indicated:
**3:57**
